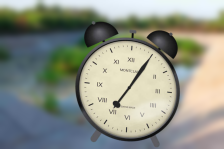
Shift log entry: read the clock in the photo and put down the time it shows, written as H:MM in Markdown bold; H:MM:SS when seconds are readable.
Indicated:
**7:05**
